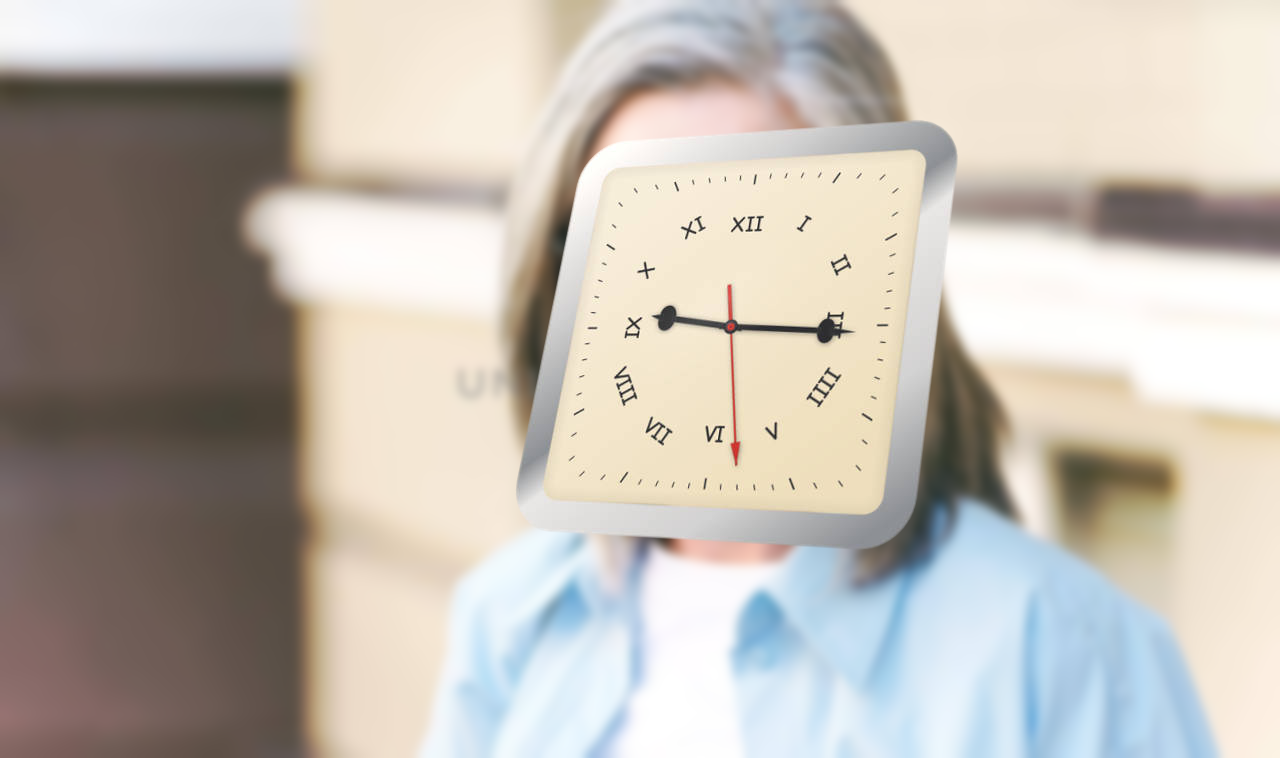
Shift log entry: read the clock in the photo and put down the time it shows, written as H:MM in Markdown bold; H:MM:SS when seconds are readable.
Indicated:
**9:15:28**
